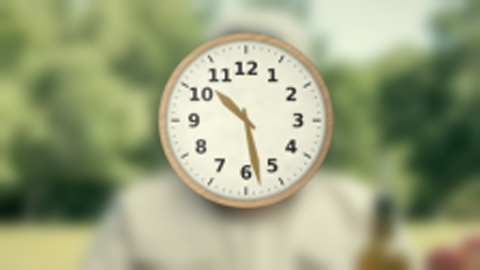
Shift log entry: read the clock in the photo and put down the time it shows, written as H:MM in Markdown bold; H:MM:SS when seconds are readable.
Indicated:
**10:28**
